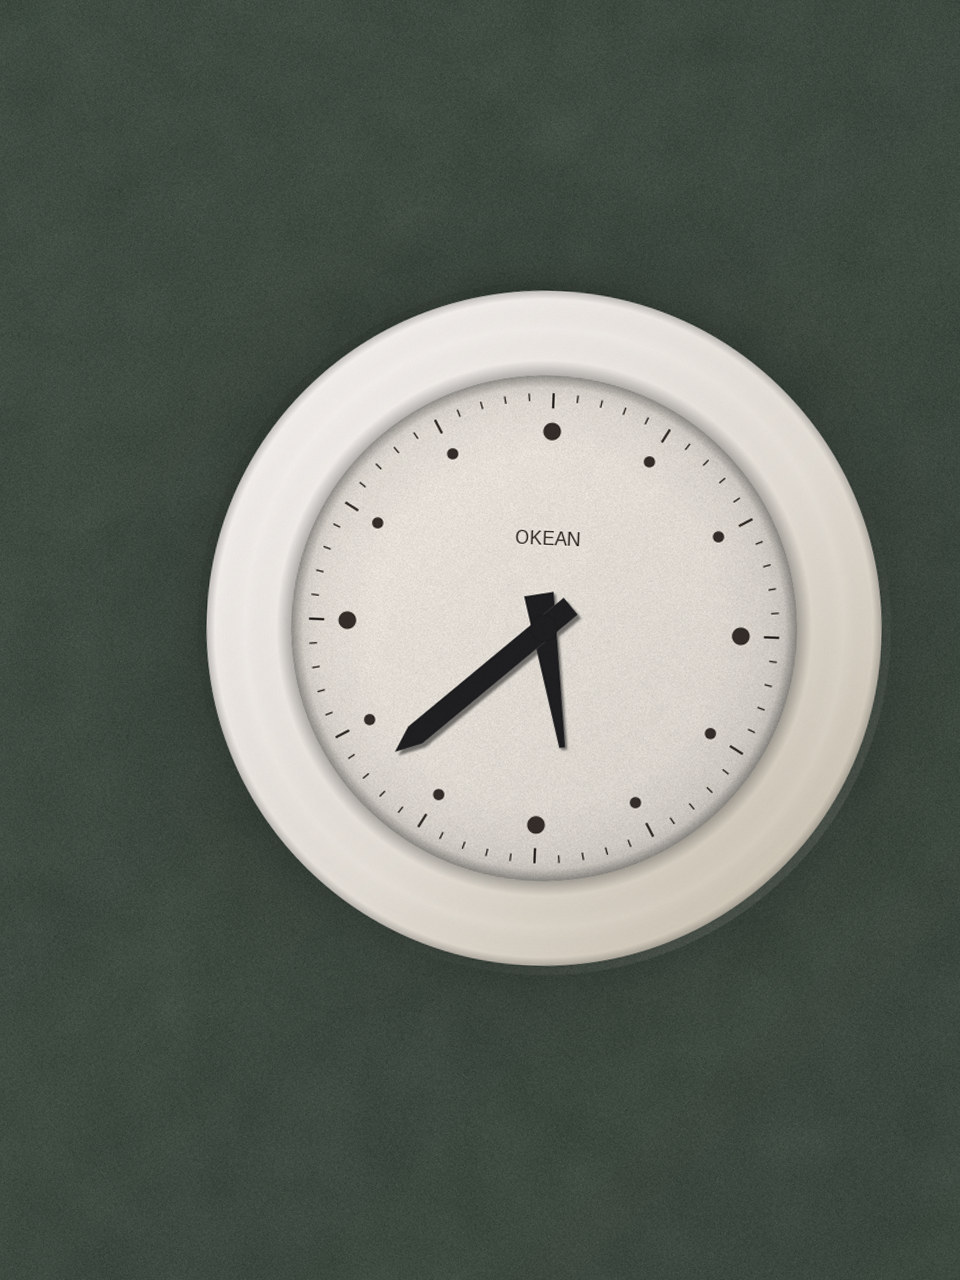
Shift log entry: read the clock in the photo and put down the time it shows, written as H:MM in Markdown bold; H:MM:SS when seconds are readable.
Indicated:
**5:38**
